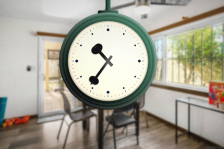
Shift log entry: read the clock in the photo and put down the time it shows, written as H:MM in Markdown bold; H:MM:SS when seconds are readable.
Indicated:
**10:36**
